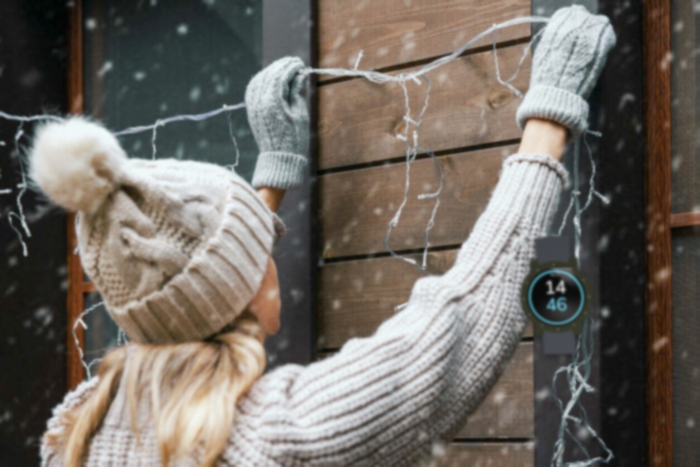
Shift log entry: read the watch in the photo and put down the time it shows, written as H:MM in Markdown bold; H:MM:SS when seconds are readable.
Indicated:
**14:46**
